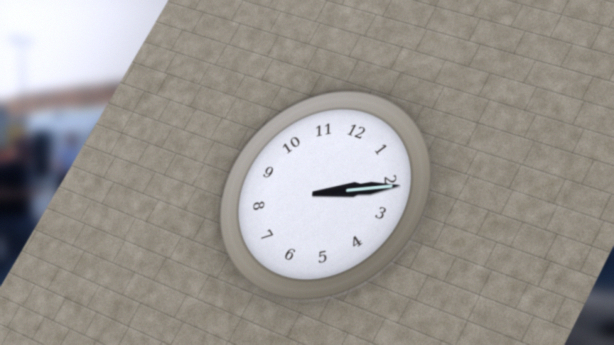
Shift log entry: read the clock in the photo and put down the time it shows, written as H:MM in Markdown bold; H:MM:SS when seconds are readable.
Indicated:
**2:11**
